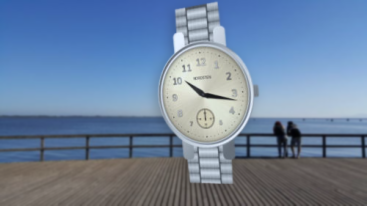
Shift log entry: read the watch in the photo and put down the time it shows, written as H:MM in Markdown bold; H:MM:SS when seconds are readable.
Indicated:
**10:17**
